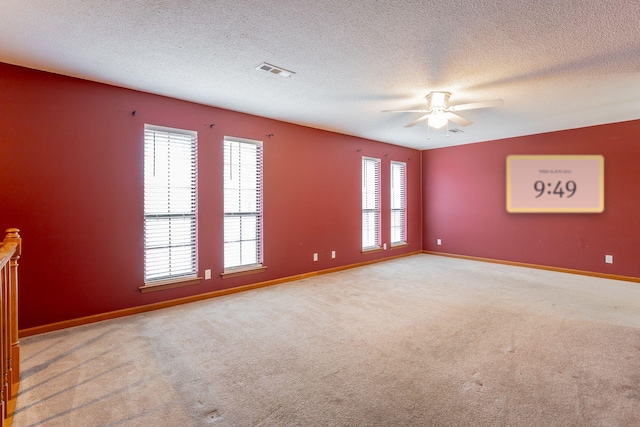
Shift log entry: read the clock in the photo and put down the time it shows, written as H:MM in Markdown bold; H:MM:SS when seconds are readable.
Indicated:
**9:49**
